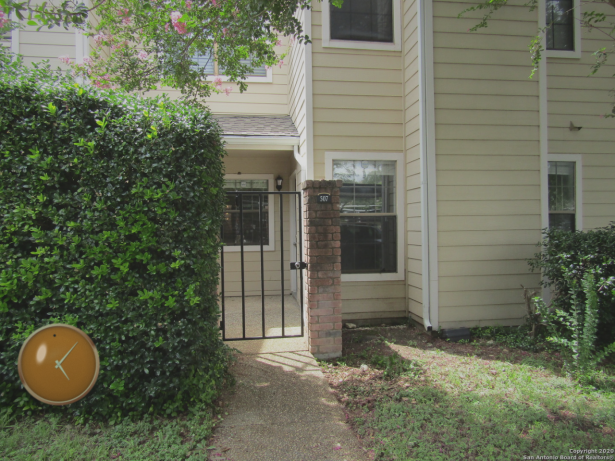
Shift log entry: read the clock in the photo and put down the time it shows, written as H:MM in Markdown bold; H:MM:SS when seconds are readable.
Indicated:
**5:08**
